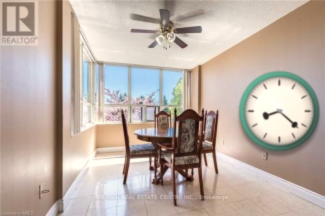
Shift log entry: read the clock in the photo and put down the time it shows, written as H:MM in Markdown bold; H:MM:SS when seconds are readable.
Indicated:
**8:22**
